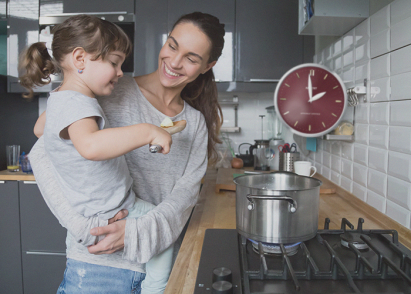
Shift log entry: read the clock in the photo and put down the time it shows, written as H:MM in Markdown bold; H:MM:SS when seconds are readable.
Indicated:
**1:59**
